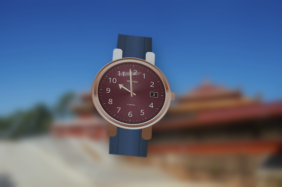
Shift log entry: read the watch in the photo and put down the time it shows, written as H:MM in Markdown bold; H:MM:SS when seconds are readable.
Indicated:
**9:59**
